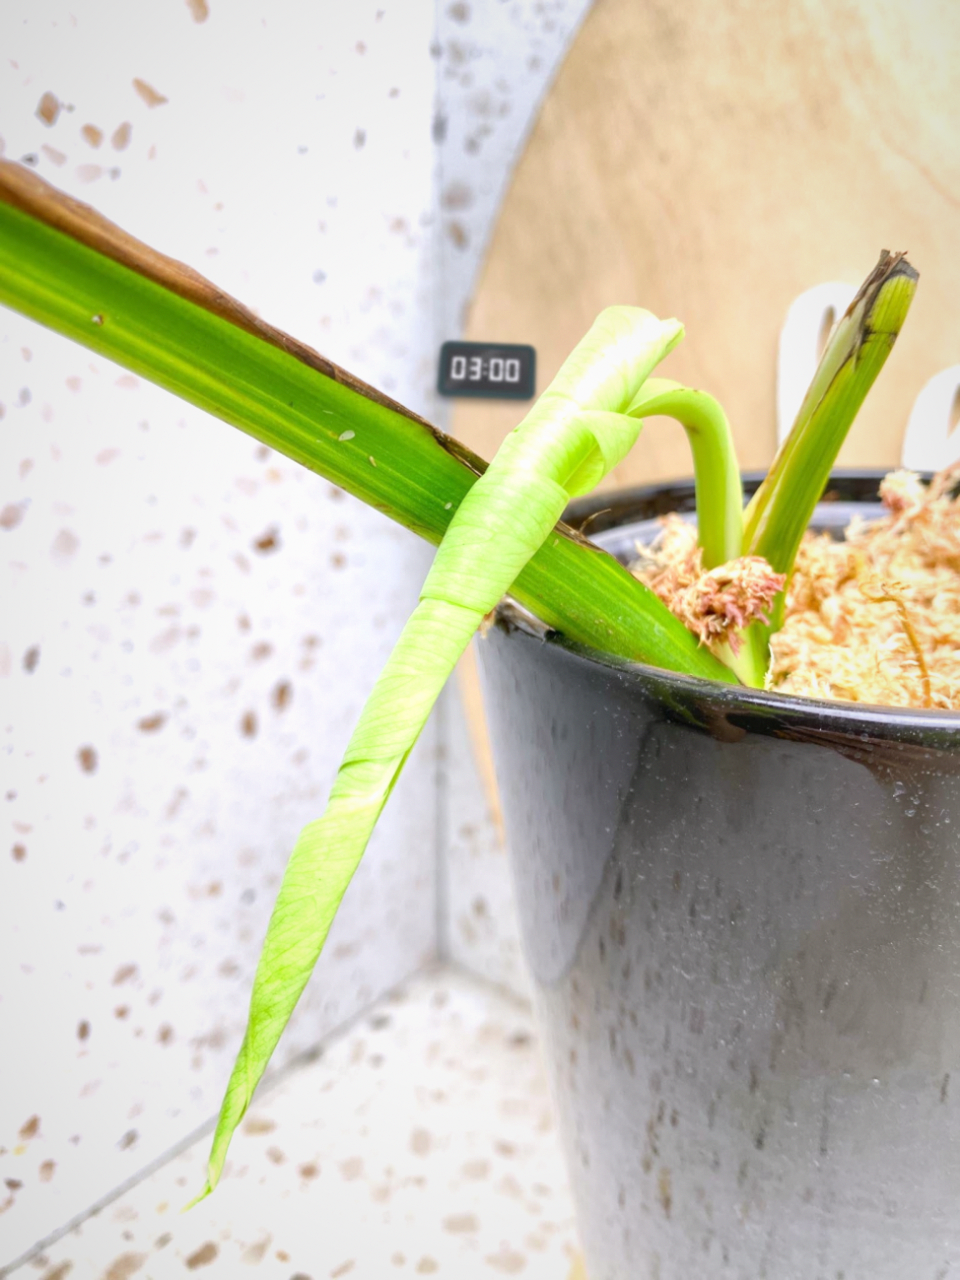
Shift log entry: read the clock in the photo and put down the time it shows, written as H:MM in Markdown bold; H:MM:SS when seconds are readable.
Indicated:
**3:00**
